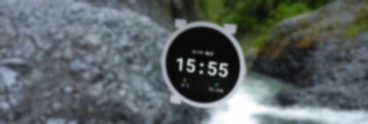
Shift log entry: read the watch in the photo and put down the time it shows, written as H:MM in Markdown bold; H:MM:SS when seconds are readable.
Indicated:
**15:55**
